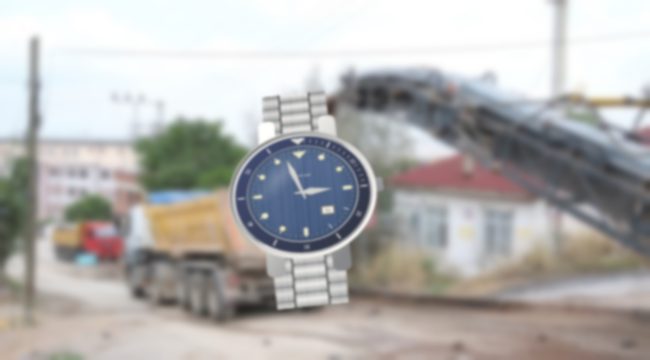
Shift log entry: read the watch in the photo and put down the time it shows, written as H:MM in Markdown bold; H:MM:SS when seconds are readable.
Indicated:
**2:57**
